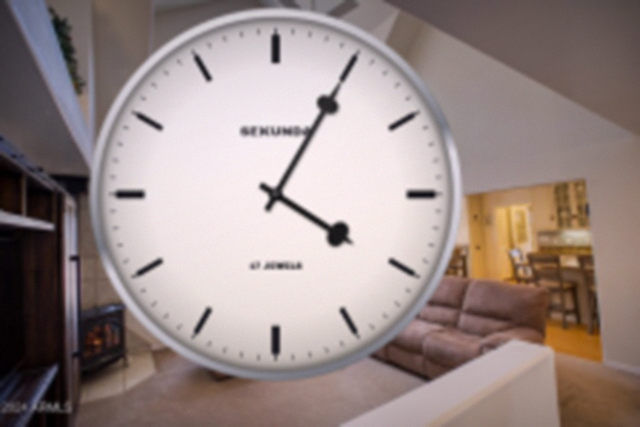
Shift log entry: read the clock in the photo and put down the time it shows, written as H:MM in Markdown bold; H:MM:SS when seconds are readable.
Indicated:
**4:05**
